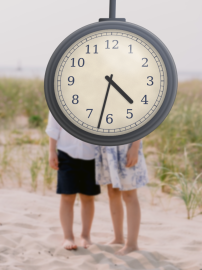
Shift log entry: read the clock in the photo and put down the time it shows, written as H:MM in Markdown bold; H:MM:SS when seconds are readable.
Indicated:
**4:32**
